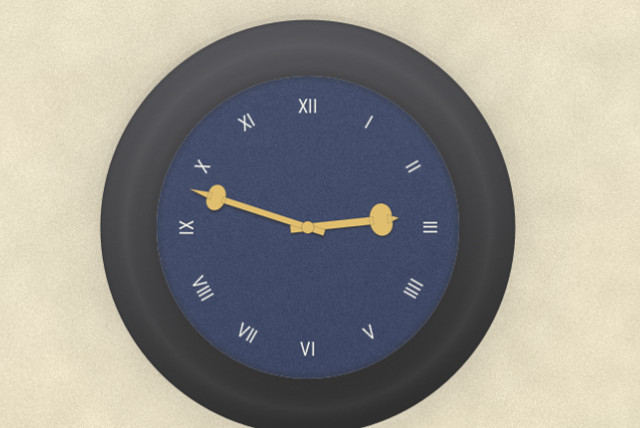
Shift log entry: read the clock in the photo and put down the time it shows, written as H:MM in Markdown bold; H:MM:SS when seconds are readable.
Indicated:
**2:48**
